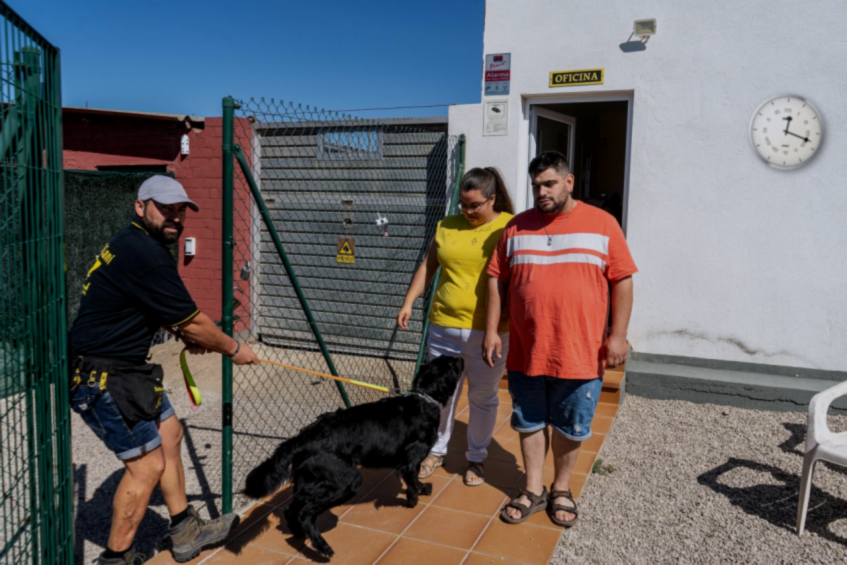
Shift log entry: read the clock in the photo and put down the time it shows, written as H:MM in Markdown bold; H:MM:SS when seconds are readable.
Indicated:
**12:18**
